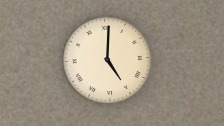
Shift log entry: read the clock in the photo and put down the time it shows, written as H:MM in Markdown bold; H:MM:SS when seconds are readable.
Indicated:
**5:01**
